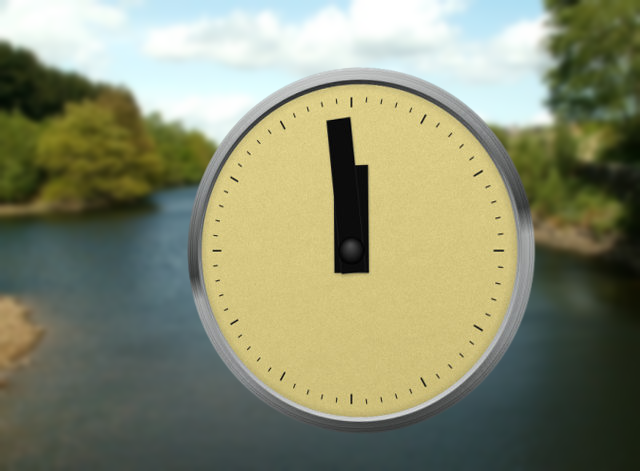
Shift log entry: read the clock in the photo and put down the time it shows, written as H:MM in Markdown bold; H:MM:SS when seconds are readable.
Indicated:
**11:59**
